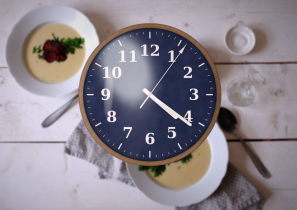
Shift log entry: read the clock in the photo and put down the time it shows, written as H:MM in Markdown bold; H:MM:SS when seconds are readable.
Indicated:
**4:21:06**
